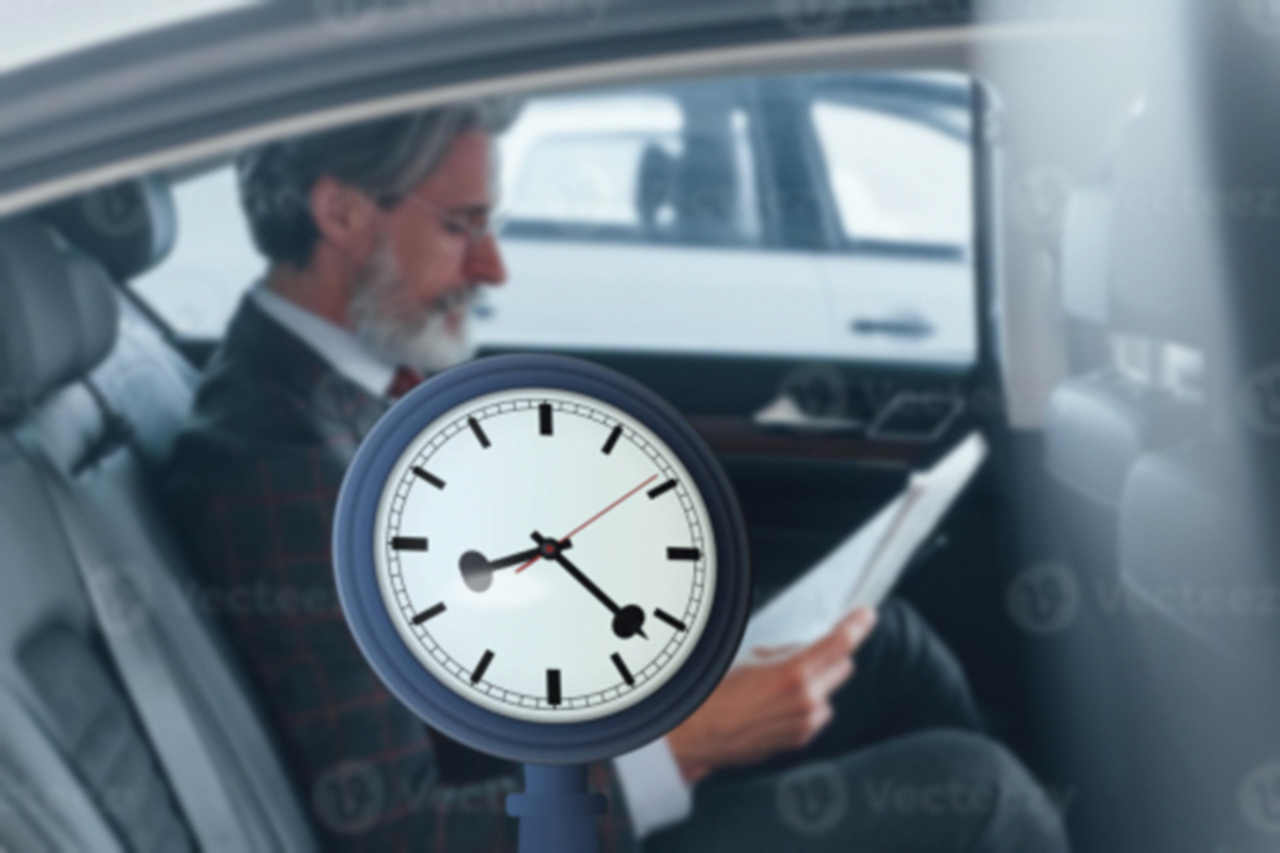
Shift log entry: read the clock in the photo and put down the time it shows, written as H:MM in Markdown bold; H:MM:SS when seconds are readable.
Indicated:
**8:22:09**
